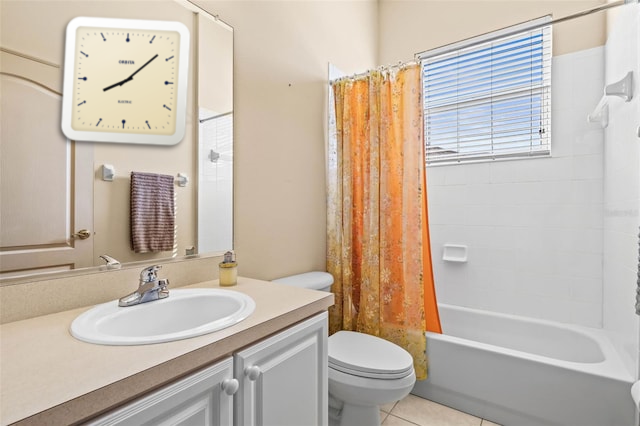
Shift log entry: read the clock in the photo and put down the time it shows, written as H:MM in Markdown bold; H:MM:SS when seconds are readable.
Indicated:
**8:08**
